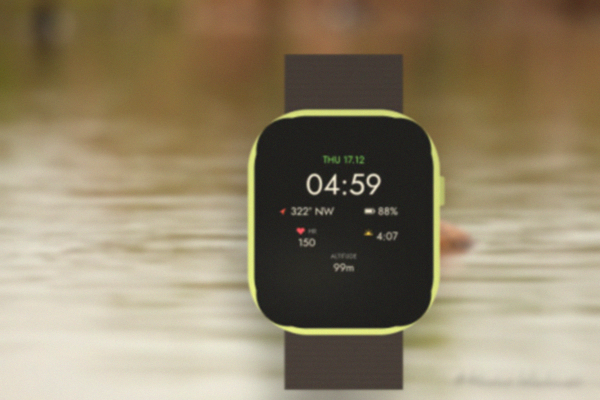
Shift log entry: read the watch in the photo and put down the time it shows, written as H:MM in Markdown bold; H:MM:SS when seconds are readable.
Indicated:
**4:59**
